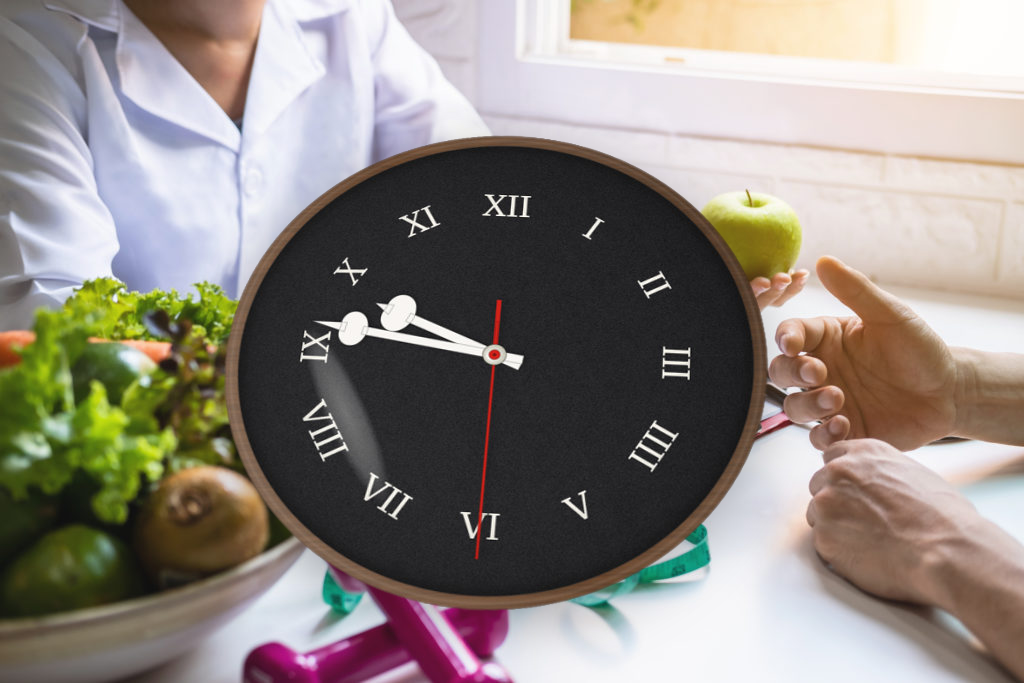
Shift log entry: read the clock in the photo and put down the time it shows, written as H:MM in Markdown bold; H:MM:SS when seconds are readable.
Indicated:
**9:46:30**
